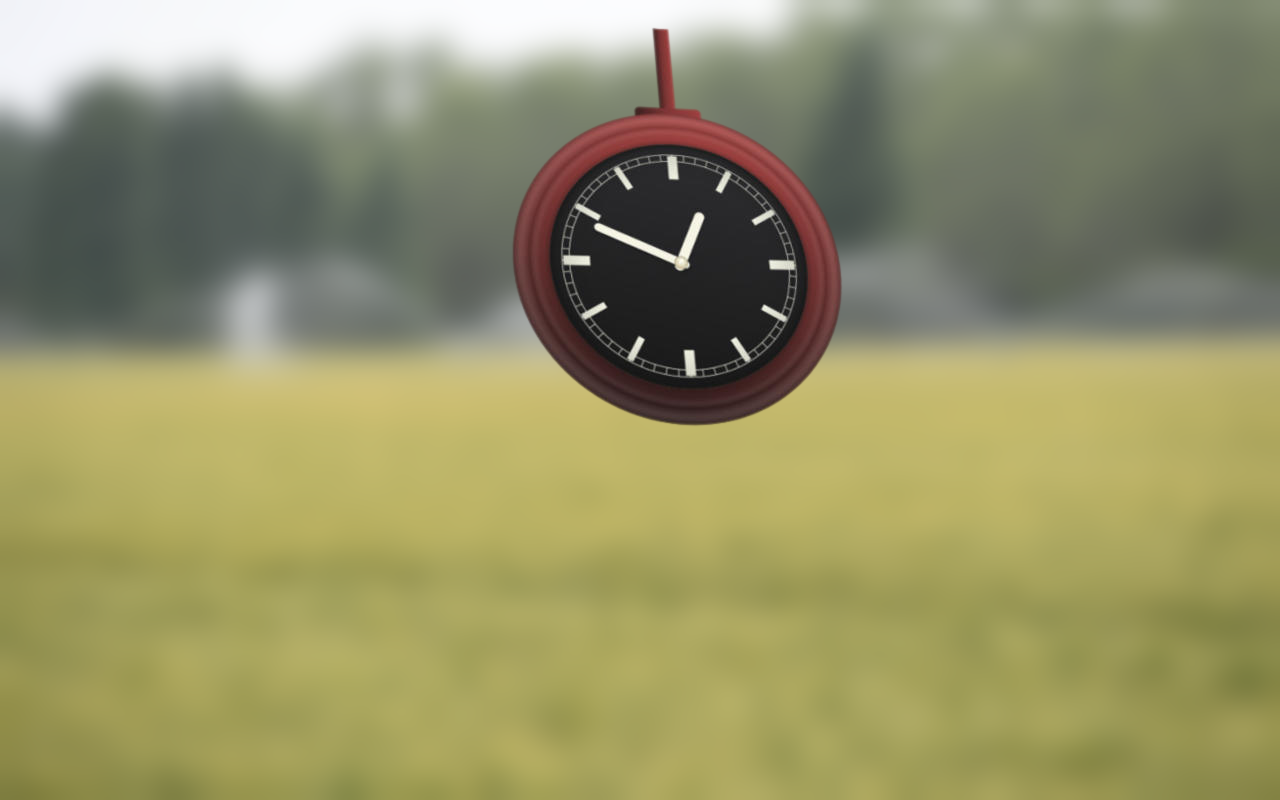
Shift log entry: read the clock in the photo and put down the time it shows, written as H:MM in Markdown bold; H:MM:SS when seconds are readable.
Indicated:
**12:49**
